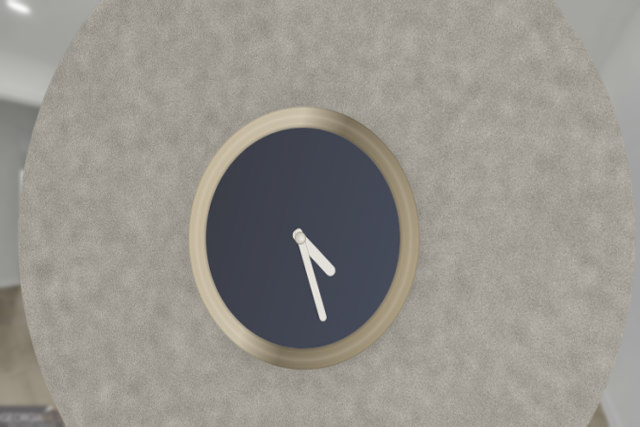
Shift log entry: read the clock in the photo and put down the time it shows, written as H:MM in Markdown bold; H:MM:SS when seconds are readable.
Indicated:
**4:27**
